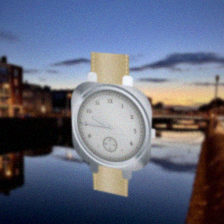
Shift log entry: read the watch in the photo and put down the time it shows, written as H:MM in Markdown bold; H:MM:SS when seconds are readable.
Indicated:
**9:45**
